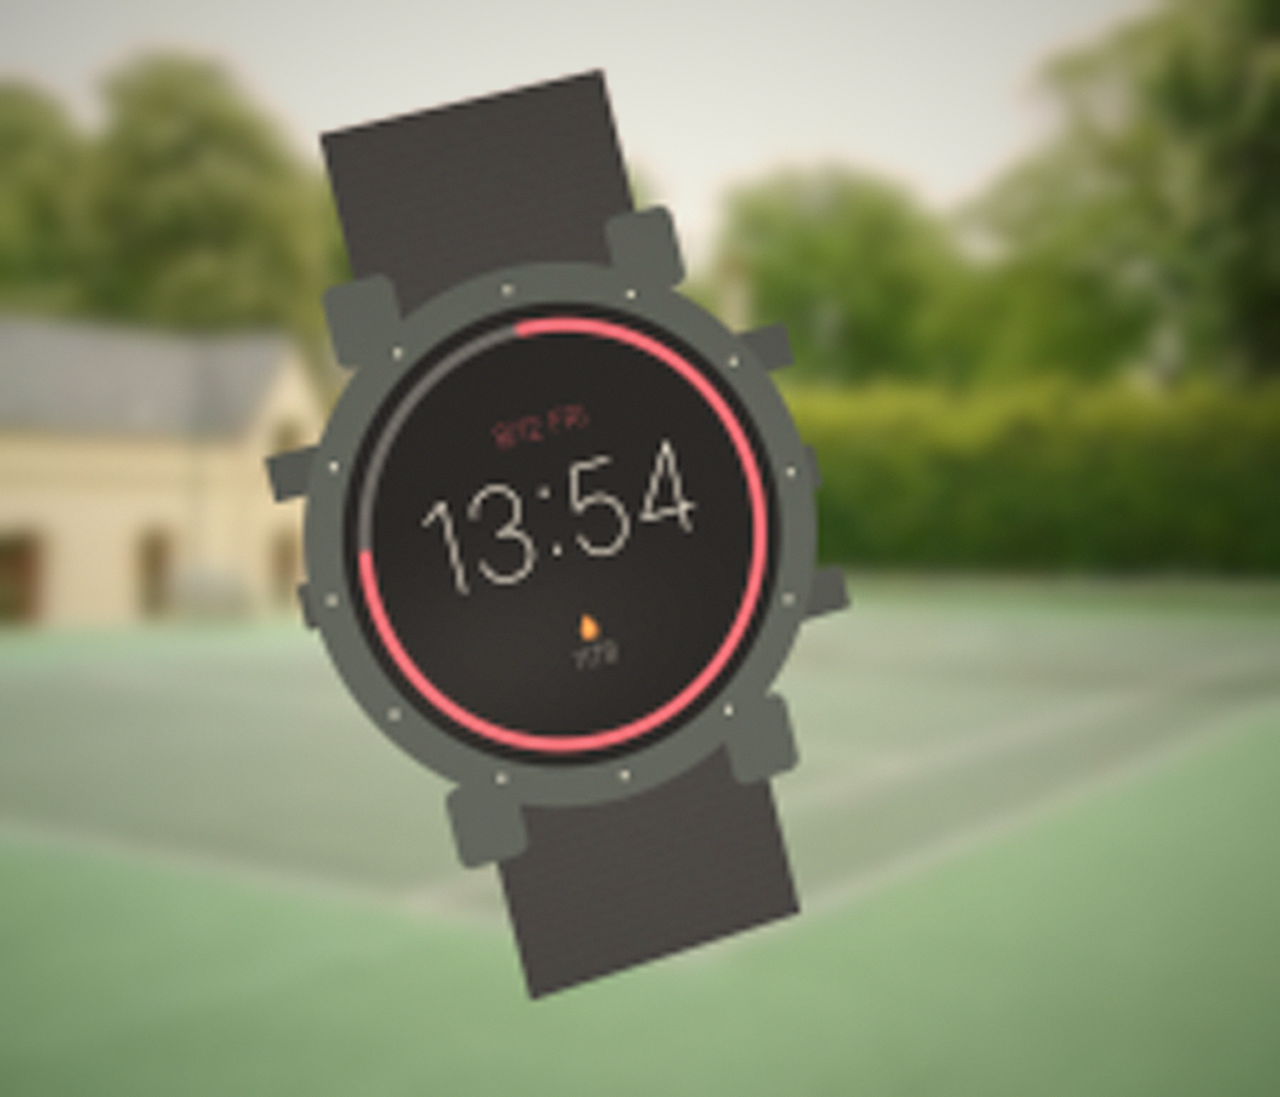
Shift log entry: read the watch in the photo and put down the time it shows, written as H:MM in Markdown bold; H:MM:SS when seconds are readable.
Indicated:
**13:54**
